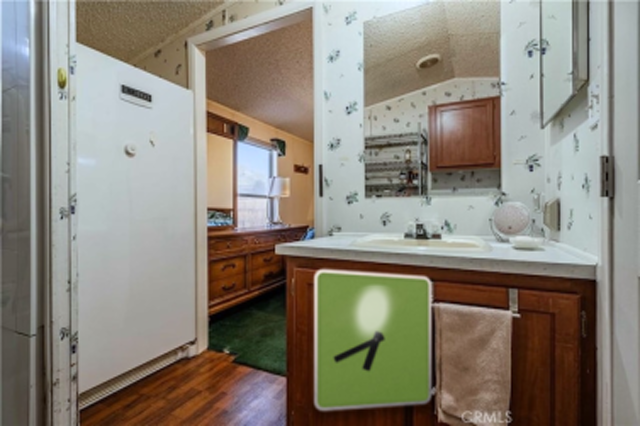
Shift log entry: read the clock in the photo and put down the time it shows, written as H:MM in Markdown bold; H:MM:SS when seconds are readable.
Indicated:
**6:41**
